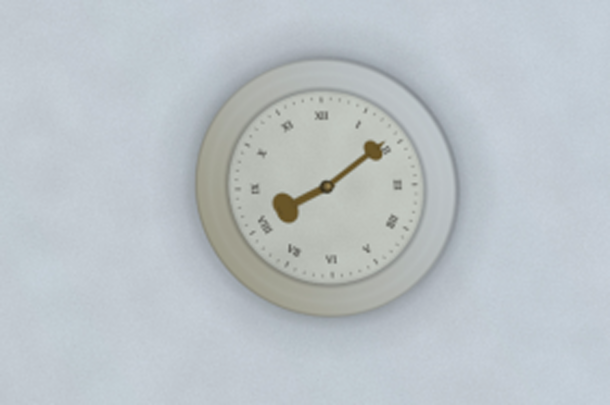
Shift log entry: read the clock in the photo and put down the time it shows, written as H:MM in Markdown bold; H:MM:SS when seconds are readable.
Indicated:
**8:09**
